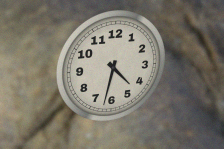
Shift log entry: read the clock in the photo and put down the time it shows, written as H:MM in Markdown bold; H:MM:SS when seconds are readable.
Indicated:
**4:32**
